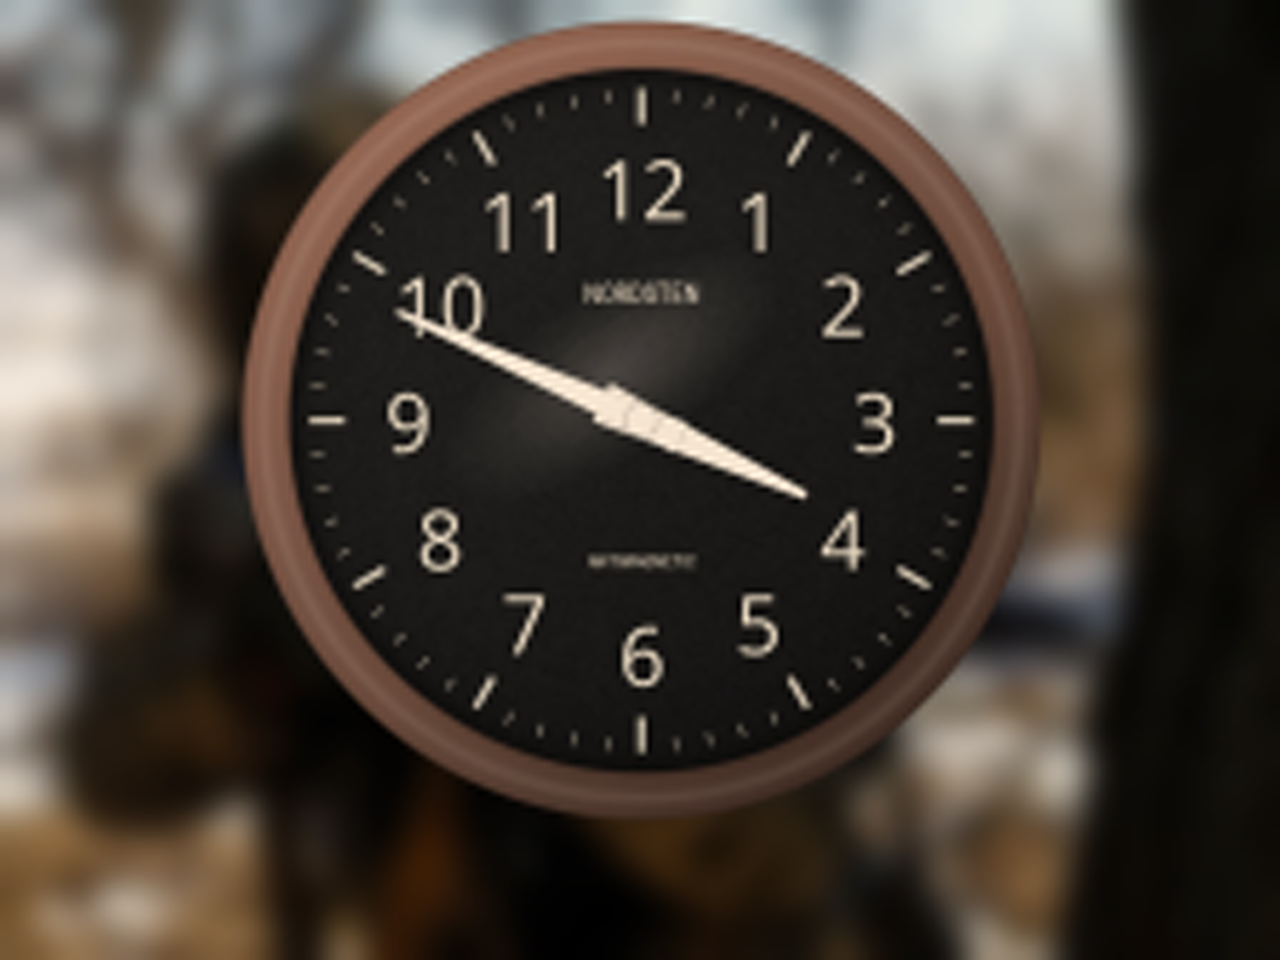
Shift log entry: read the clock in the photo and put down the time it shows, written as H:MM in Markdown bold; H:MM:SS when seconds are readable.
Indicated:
**3:49**
